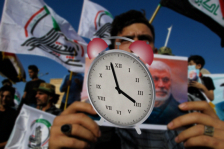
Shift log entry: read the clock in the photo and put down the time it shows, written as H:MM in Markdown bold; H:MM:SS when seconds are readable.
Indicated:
**3:57**
